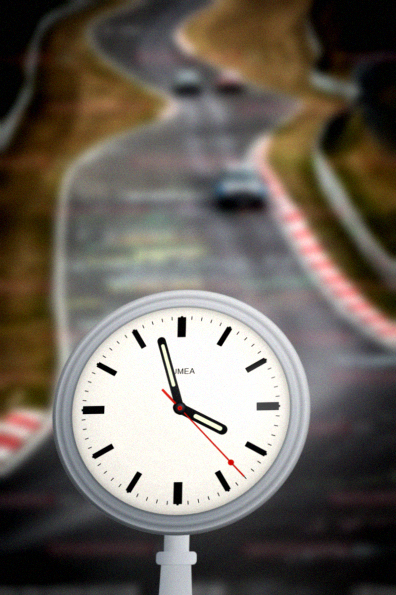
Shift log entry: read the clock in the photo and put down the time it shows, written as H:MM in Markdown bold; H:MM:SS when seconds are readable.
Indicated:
**3:57:23**
